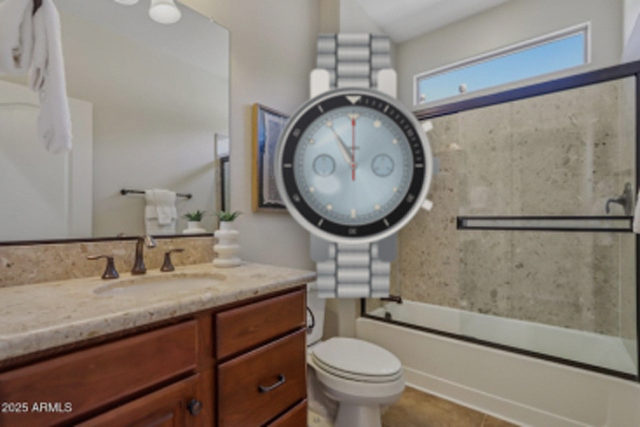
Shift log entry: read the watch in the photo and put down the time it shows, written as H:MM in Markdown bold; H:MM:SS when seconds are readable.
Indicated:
**10:55**
